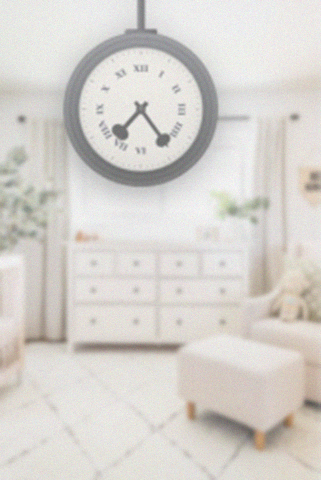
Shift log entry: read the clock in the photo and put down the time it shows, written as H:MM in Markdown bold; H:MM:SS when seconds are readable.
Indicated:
**7:24**
